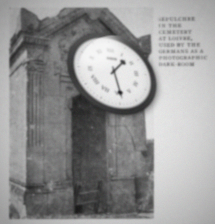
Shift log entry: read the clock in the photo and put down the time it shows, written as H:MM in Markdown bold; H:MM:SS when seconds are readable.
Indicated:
**1:29**
